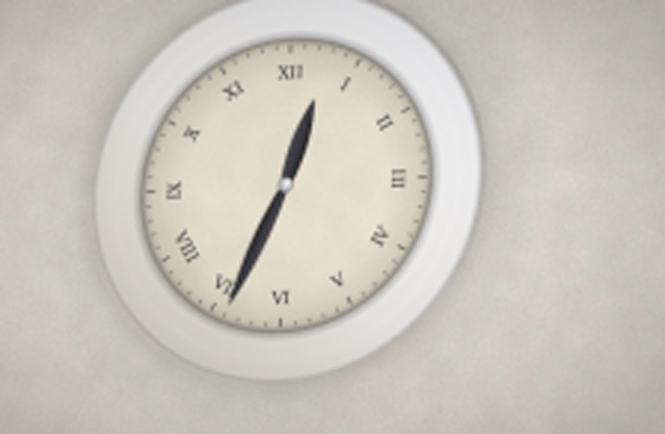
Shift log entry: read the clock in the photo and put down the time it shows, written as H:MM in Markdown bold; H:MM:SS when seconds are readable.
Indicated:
**12:34**
